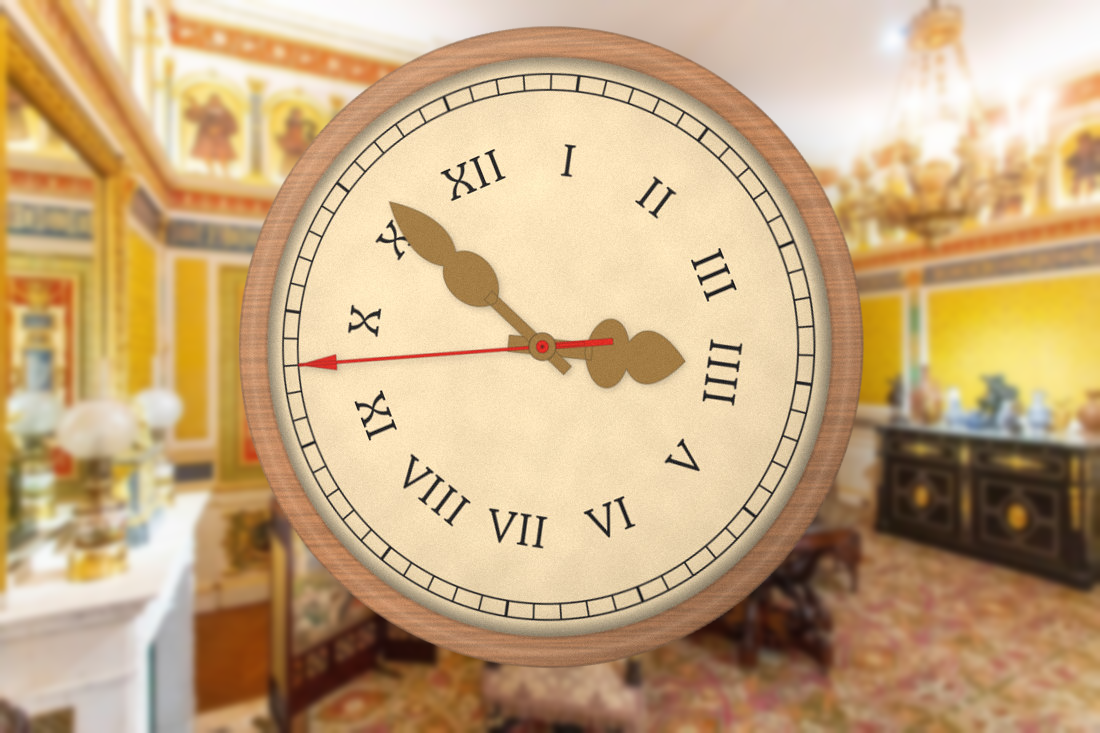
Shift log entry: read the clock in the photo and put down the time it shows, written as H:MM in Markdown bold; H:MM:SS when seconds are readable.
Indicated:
**3:55:48**
